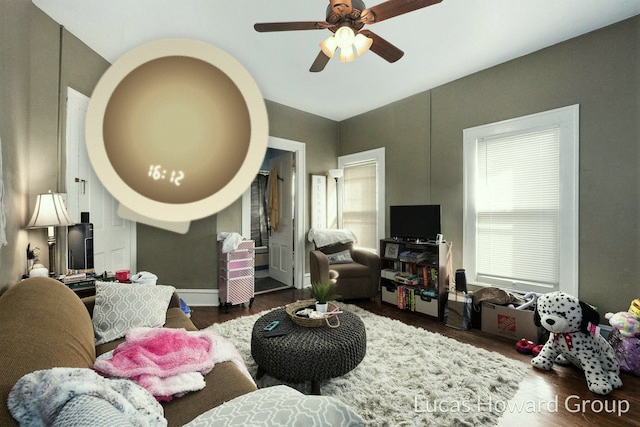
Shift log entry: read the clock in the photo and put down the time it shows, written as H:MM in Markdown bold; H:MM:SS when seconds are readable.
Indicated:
**16:12**
